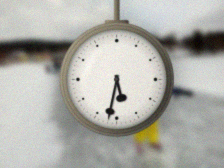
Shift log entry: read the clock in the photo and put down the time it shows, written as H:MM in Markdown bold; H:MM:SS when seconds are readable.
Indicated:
**5:32**
